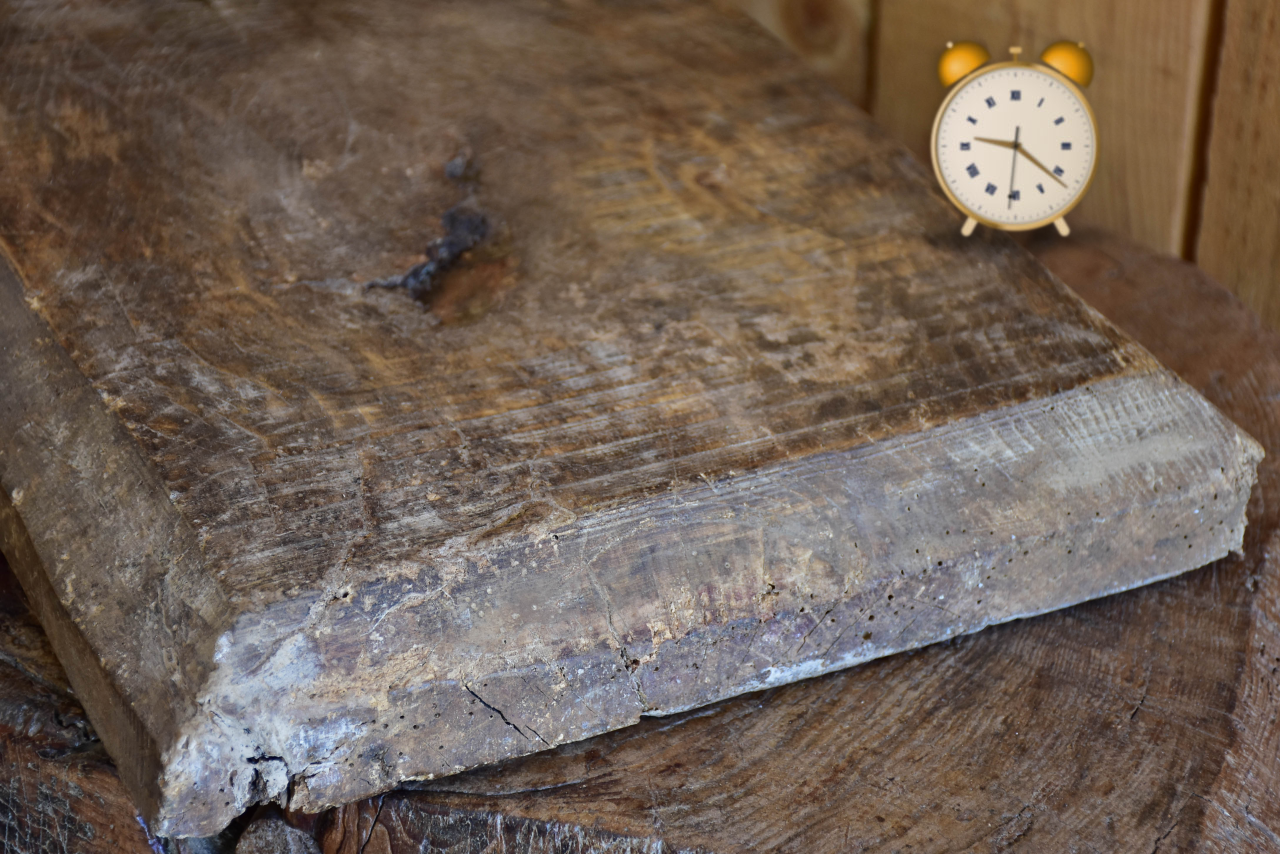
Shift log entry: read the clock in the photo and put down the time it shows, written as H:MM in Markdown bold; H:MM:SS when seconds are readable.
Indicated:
**9:21:31**
